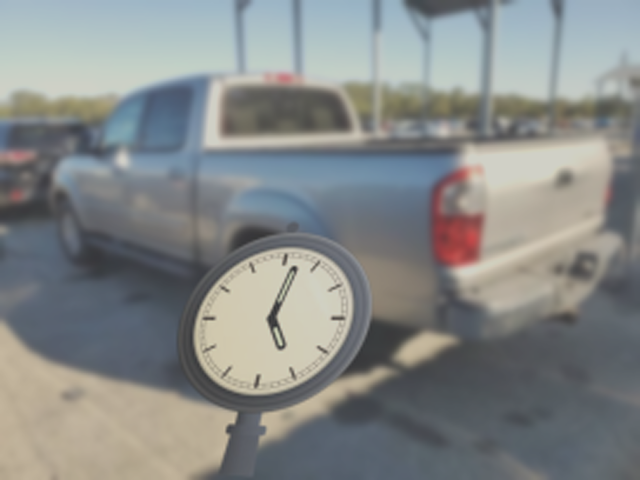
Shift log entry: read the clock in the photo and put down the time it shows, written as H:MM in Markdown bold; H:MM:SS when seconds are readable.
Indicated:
**5:02**
